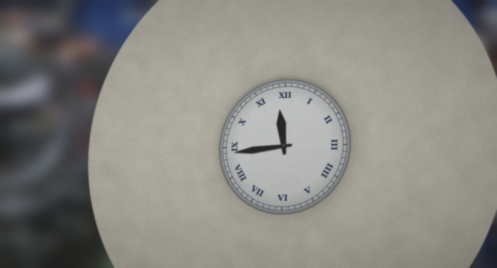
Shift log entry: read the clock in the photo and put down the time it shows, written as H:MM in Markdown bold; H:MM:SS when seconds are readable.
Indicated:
**11:44**
